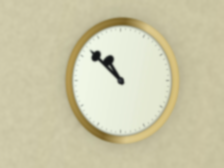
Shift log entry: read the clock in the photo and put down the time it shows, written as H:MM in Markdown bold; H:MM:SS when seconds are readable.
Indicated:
**10:52**
